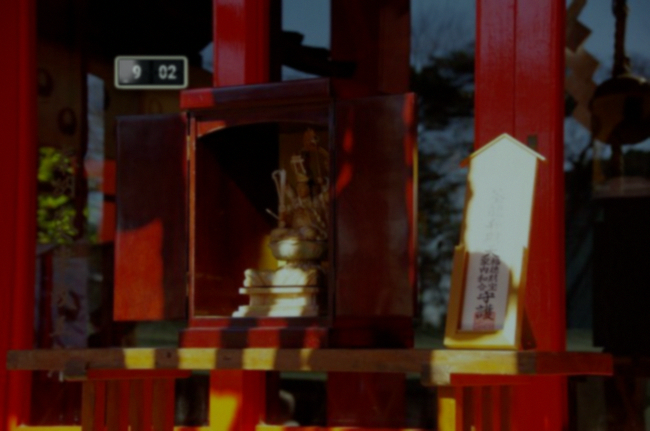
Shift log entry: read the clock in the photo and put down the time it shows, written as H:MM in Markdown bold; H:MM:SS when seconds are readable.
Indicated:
**9:02**
